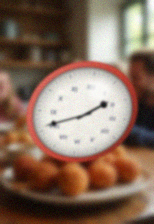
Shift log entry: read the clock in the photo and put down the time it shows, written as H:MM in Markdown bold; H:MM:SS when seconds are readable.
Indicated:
**1:41**
